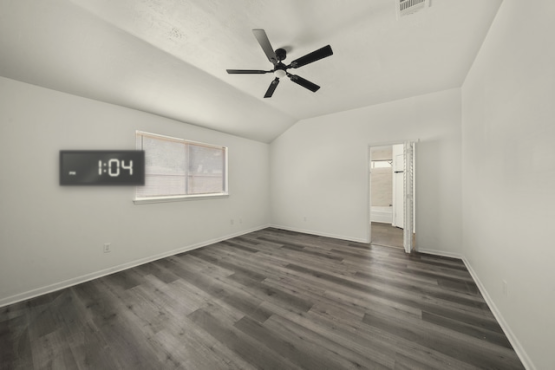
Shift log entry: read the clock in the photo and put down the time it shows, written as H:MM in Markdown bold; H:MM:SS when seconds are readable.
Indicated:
**1:04**
